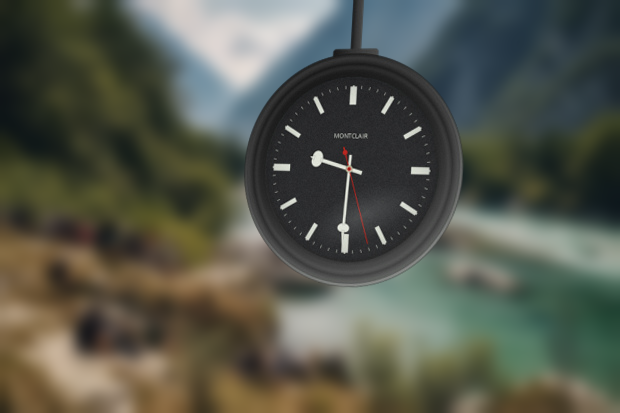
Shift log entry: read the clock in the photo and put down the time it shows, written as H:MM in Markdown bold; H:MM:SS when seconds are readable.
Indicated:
**9:30:27**
